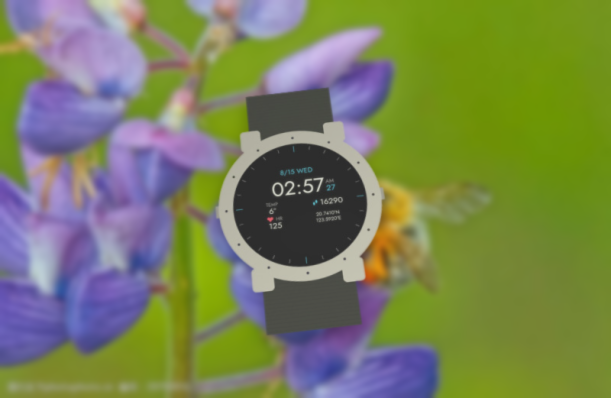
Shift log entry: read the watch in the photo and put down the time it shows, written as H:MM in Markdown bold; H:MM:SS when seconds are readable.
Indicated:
**2:57**
